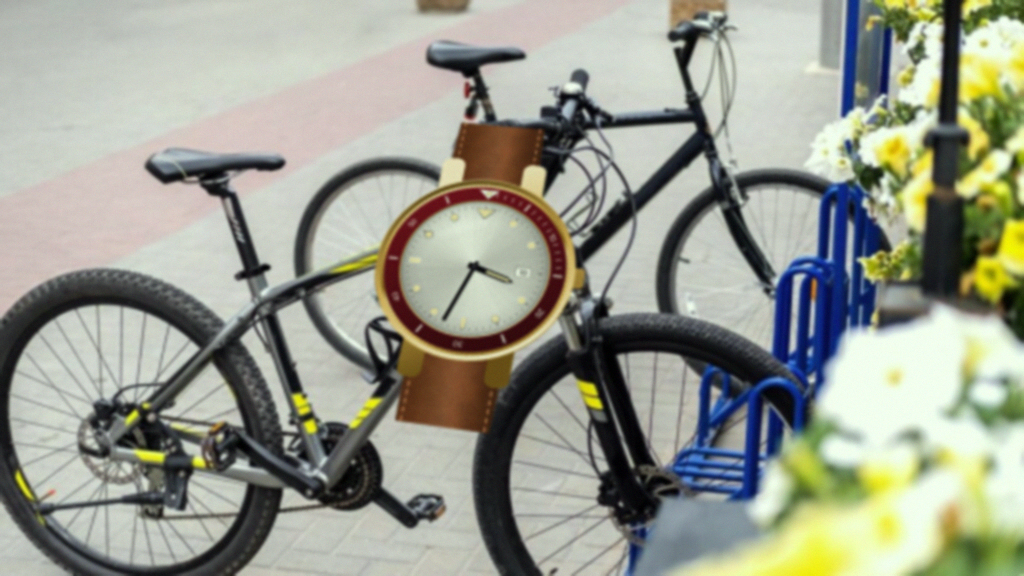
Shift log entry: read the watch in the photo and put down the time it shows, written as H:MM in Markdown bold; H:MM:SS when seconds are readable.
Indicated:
**3:33**
